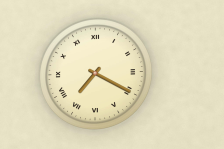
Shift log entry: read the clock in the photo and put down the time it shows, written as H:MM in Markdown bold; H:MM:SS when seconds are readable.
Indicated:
**7:20**
